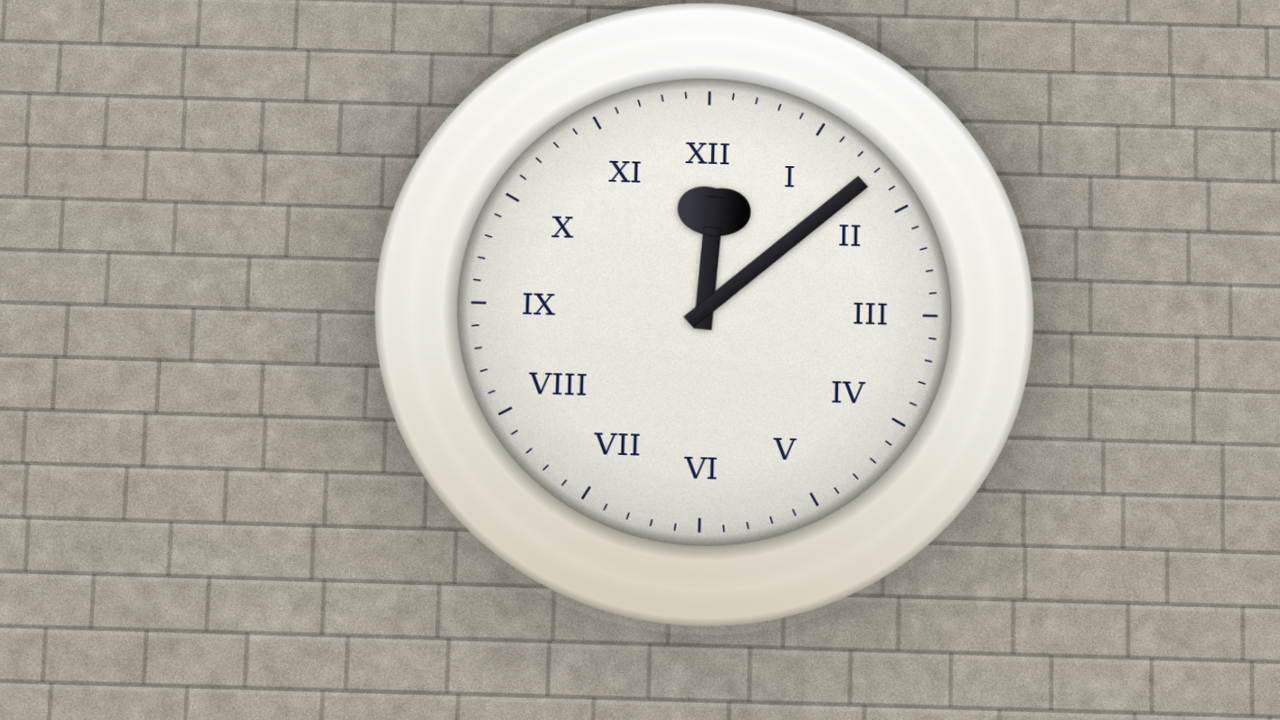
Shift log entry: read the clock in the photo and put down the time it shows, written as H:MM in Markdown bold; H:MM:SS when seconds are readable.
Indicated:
**12:08**
